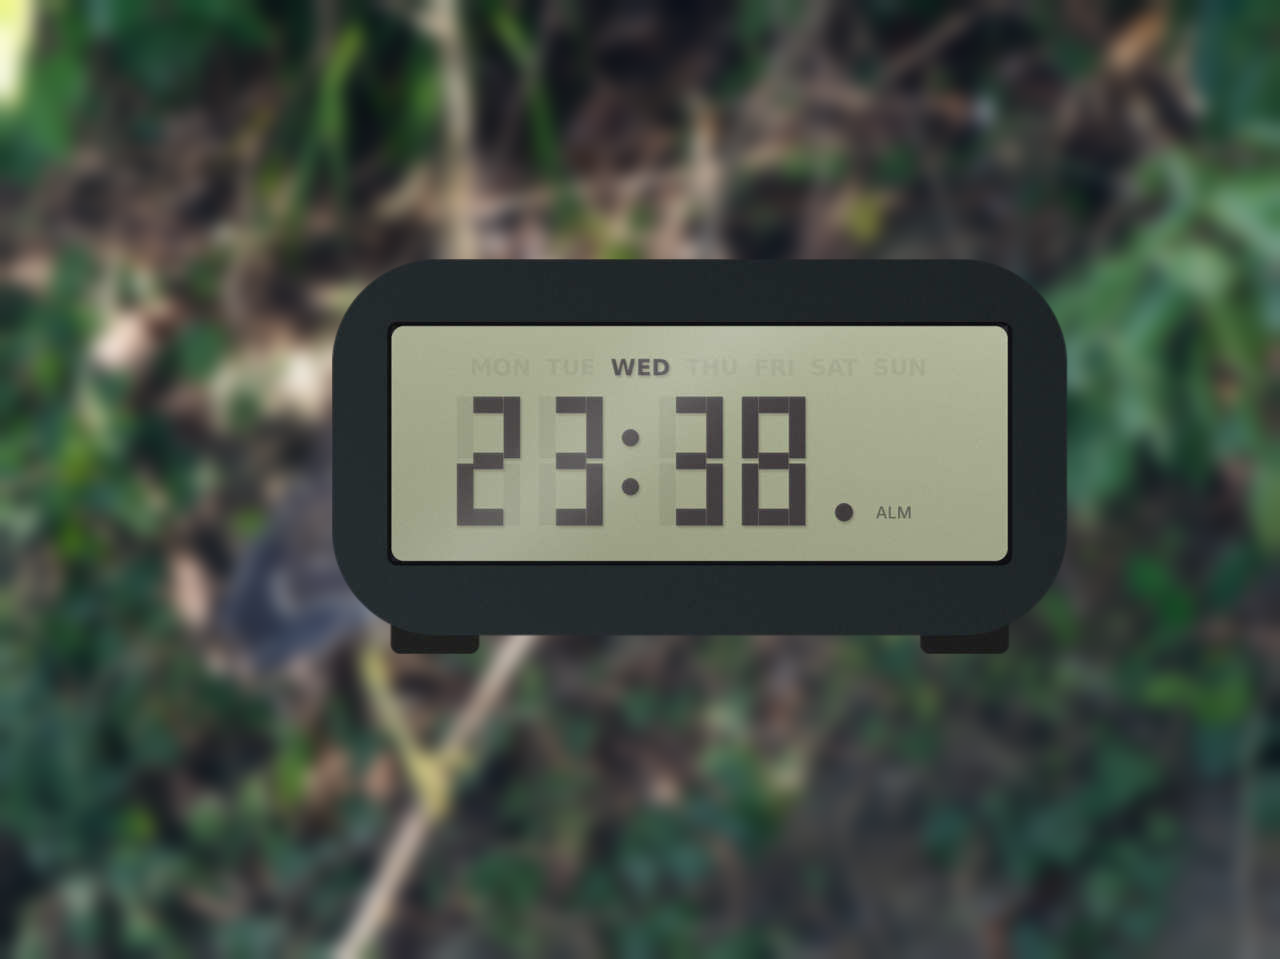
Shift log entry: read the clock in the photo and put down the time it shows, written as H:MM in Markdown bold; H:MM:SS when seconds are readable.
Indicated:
**23:38**
